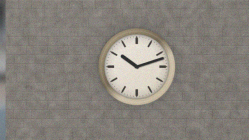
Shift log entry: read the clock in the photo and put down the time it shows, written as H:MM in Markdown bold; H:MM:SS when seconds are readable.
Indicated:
**10:12**
